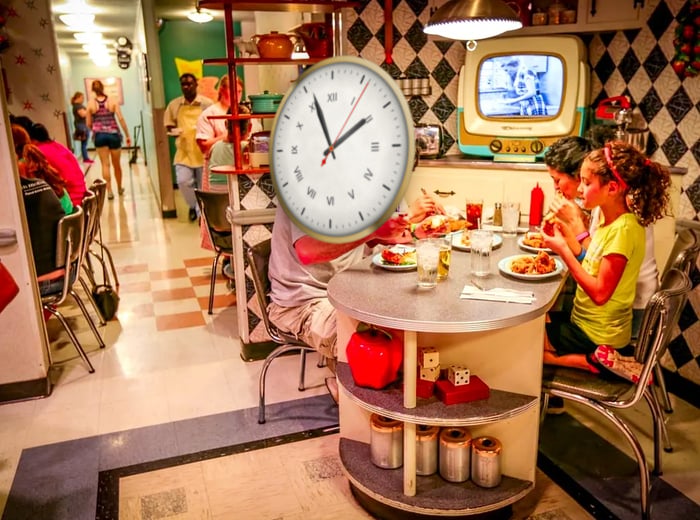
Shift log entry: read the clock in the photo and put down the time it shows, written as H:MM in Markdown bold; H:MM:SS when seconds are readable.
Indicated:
**1:56:06**
